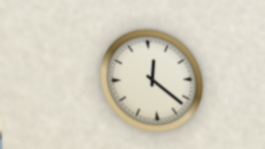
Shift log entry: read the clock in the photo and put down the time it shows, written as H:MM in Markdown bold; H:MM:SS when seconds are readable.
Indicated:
**12:22**
